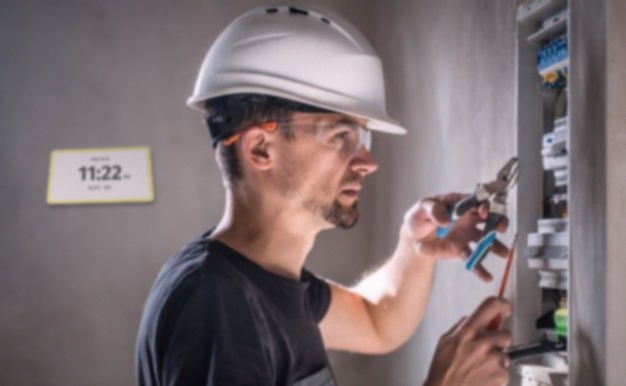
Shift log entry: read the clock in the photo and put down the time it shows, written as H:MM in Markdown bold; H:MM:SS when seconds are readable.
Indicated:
**11:22**
